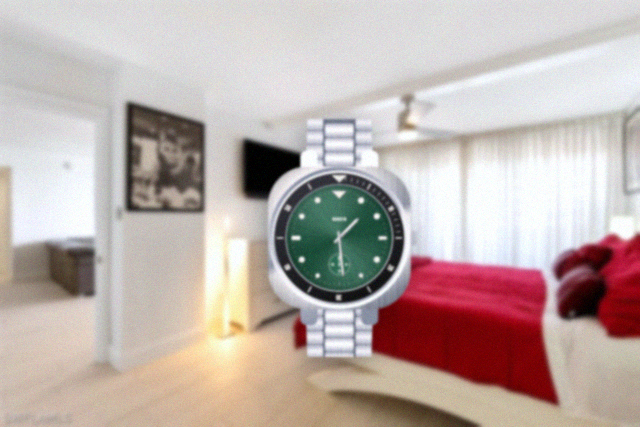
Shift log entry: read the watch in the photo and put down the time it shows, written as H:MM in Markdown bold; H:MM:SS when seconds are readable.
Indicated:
**1:29**
